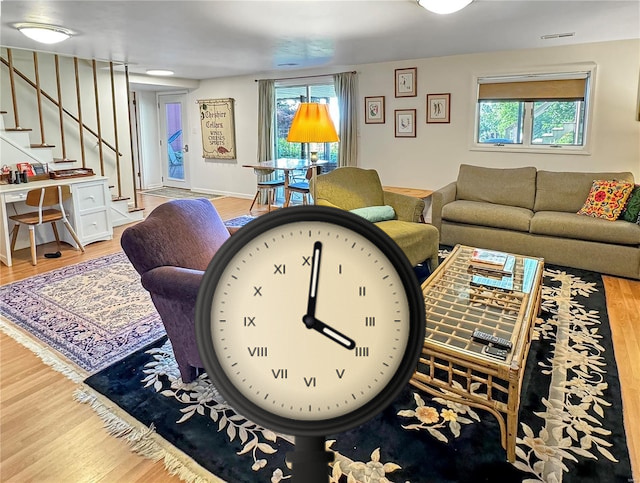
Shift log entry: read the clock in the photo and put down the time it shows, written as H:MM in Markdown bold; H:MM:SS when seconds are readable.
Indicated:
**4:01**
